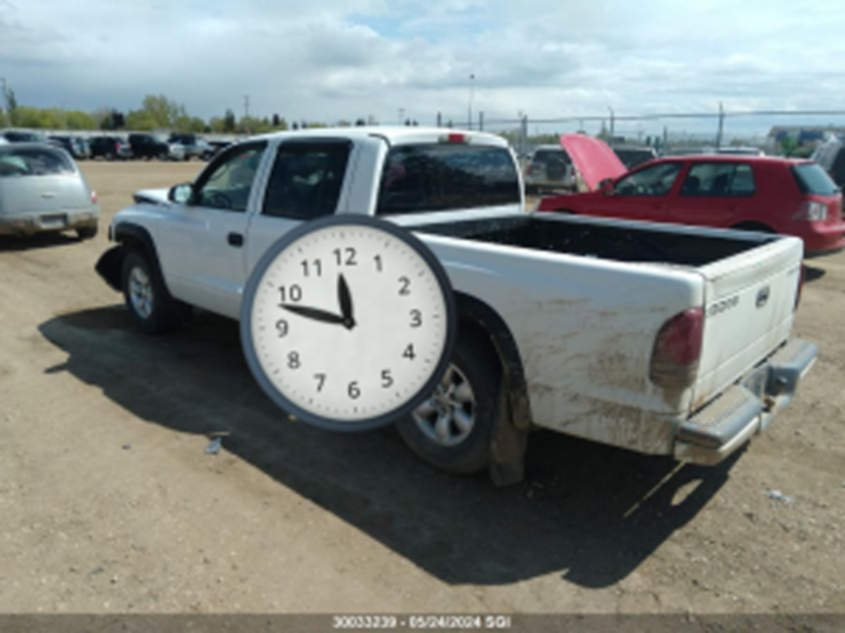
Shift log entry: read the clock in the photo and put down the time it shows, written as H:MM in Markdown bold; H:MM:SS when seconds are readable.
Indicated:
**11:48**
